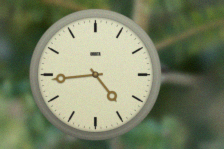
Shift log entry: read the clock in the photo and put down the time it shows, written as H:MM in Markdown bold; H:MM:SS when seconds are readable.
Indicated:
**4:44**
